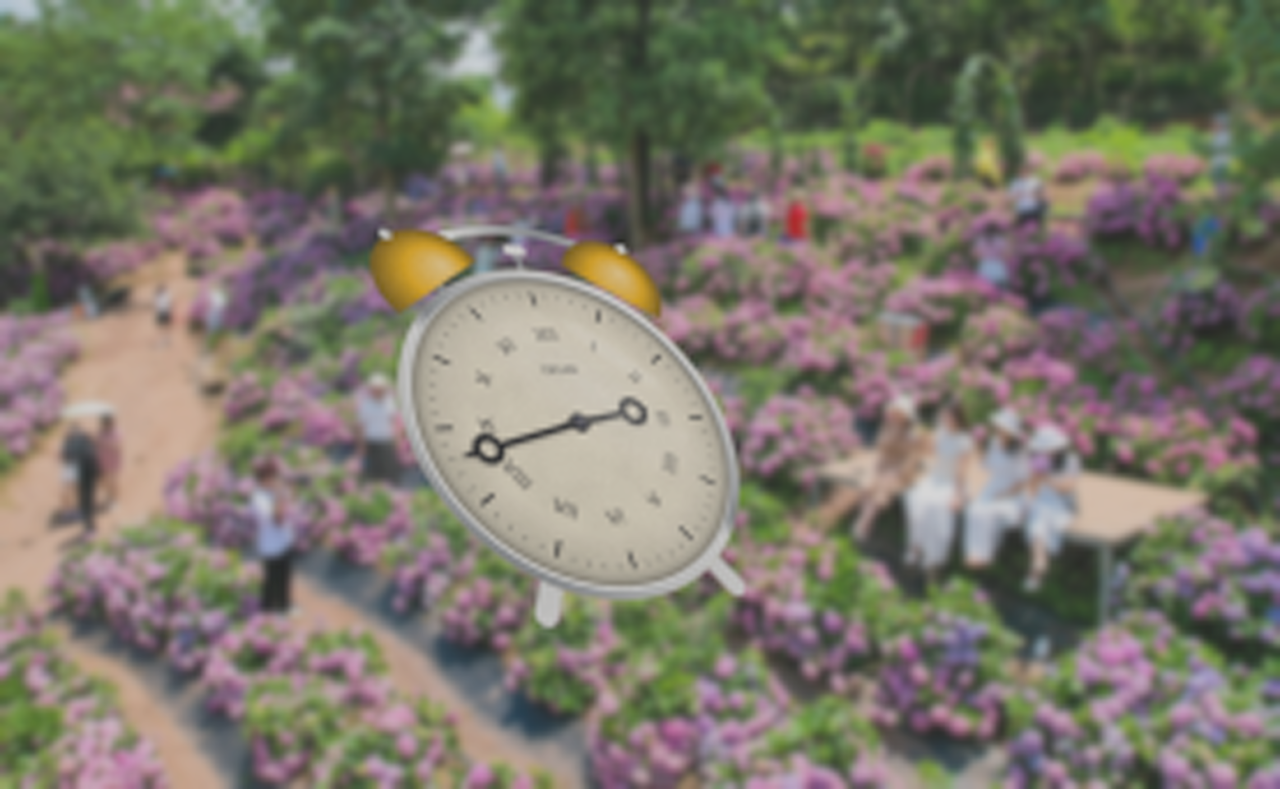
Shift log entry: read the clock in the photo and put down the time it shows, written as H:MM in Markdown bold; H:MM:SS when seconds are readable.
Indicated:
**2:43**
